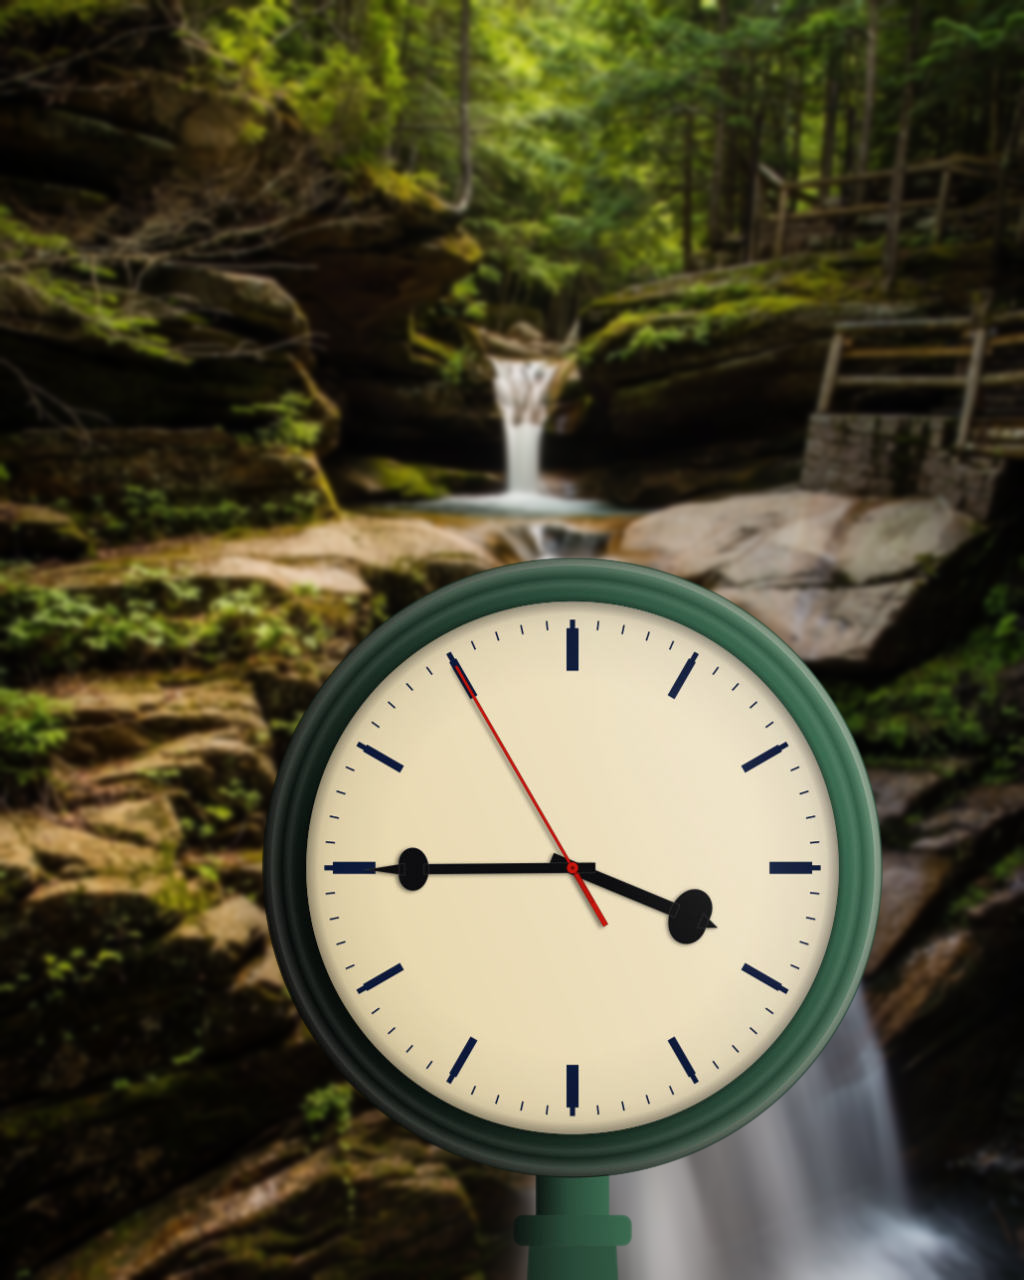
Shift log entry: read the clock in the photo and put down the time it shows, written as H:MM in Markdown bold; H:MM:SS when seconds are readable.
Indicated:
**3:44:55**
